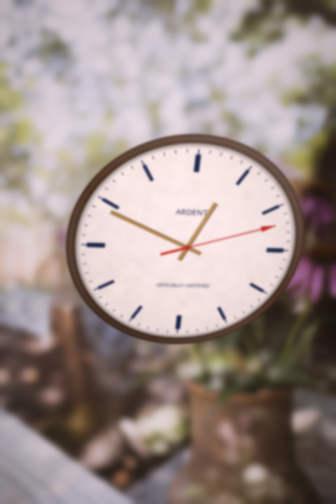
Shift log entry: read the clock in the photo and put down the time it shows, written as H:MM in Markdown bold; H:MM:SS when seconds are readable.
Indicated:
**12:49:12**
